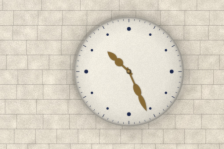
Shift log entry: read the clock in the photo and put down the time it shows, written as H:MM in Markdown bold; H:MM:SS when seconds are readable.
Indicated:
**10:26**
